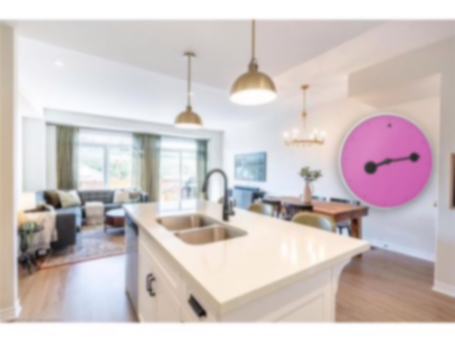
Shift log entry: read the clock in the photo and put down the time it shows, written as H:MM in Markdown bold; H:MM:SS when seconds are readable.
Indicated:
**8:13**
